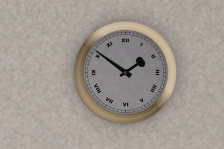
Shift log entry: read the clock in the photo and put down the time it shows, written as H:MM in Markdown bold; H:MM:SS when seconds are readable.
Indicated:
**1:51**
